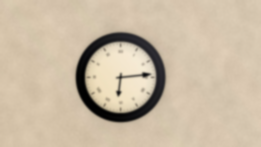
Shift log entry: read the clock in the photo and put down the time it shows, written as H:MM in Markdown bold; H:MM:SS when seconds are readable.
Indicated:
**6:14**
